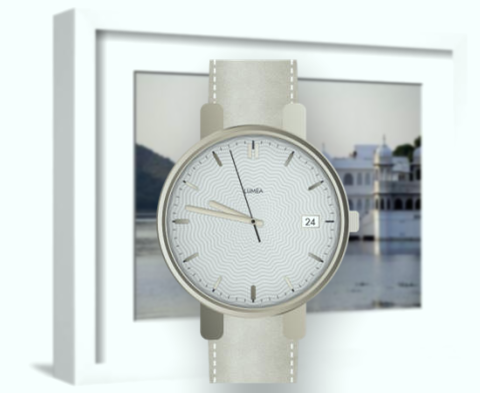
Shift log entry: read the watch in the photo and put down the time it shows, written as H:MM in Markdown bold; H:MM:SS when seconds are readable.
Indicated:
**9:46:57**
